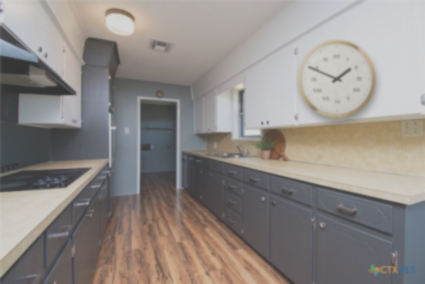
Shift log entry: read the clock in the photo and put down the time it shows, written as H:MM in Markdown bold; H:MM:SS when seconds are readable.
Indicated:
**1:49**
